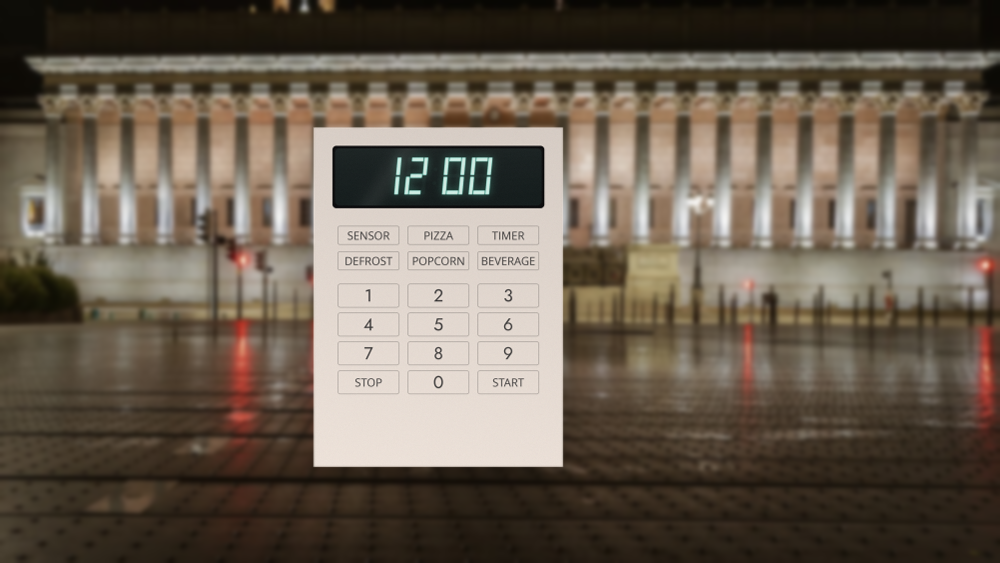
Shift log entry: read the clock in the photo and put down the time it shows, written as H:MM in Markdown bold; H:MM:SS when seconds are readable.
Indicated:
**12:00**
